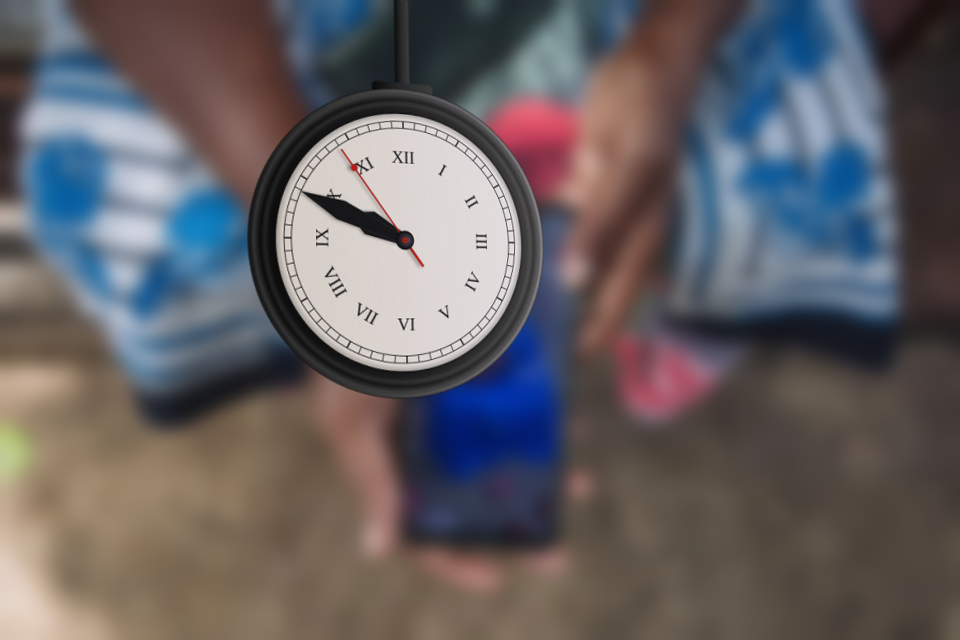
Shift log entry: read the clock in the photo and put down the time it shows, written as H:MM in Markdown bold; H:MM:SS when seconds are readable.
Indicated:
**9:48:54**
